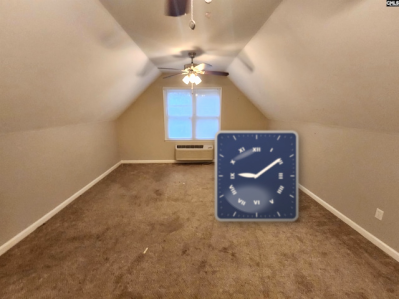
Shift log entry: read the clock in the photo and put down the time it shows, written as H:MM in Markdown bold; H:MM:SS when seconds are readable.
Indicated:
**9:09**
